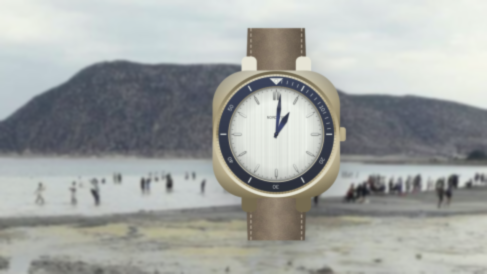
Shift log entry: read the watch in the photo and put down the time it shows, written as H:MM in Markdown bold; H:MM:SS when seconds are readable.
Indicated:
**1:01**
